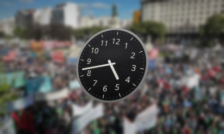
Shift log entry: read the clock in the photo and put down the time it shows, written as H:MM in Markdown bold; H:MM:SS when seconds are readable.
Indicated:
**4:42**
